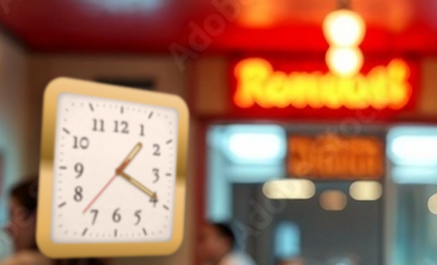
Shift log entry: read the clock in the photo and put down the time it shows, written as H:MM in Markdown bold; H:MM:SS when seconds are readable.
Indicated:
**1:19:37**
